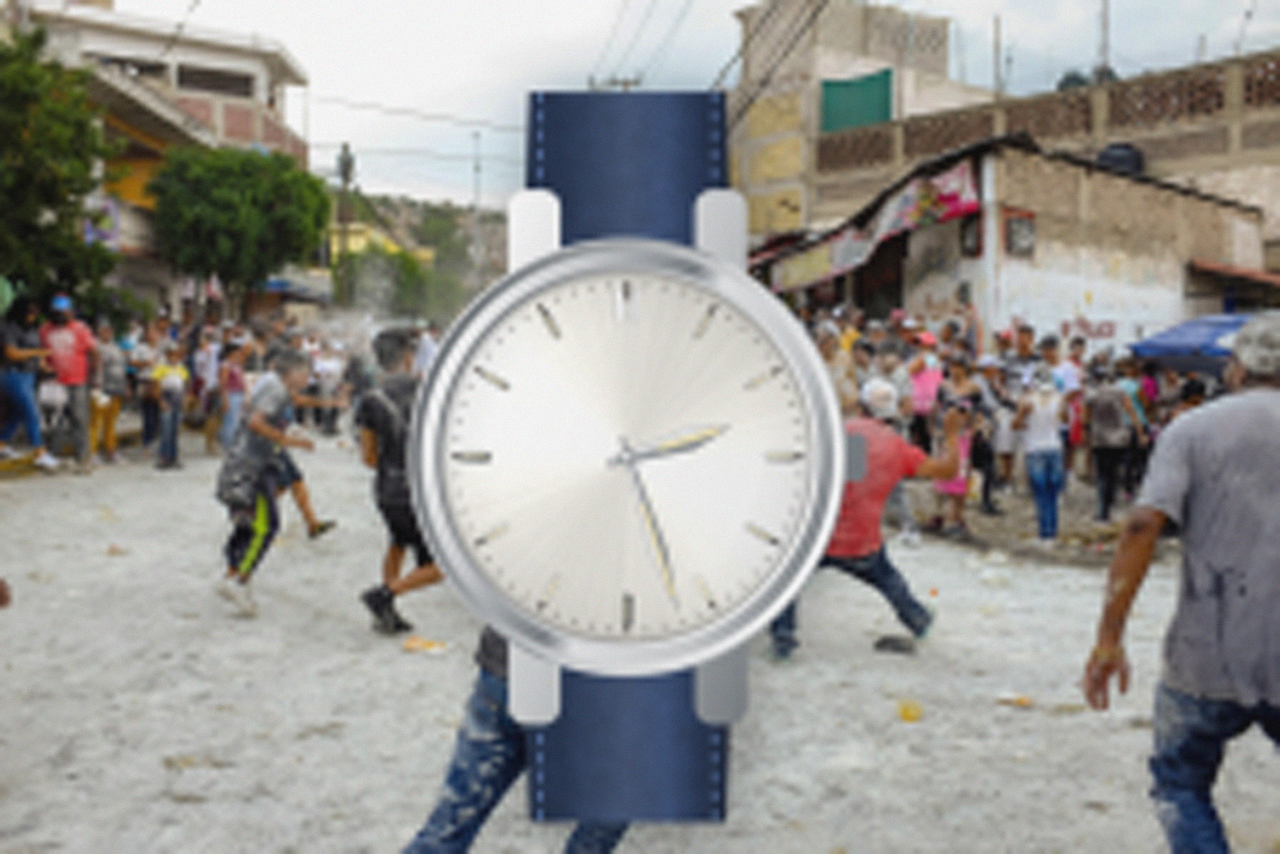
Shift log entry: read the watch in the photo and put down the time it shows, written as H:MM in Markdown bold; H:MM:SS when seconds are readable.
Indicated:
**2:27**
